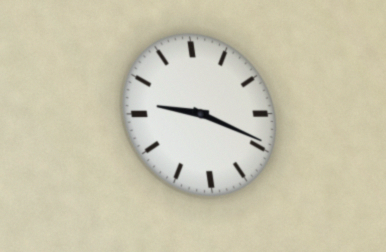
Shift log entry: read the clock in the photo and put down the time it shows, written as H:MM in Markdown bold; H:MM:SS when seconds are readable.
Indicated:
**9:19**
